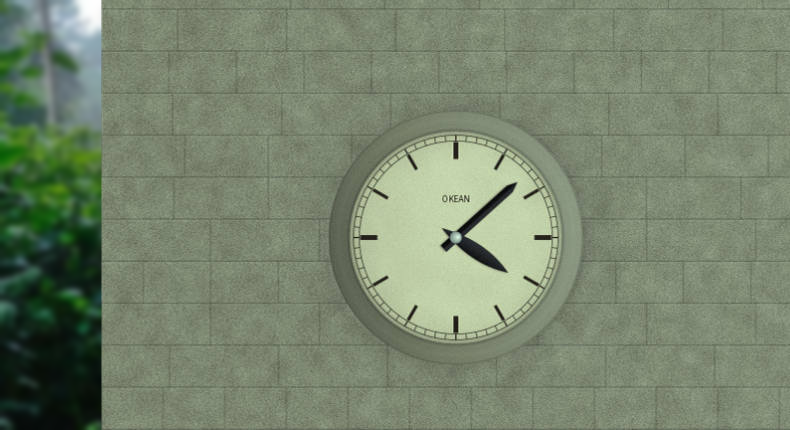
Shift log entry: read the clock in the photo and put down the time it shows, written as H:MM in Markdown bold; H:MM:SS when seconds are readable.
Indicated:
**4:08**
